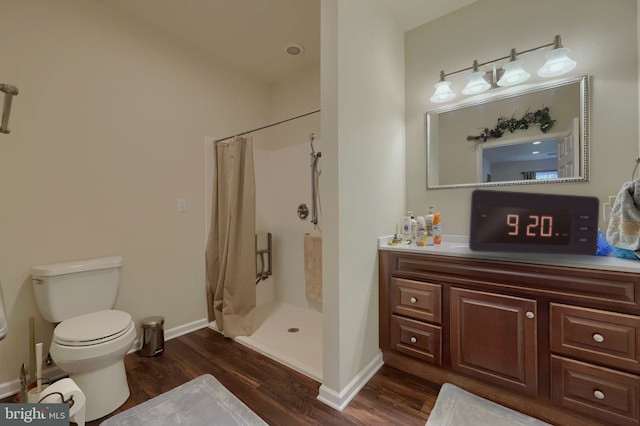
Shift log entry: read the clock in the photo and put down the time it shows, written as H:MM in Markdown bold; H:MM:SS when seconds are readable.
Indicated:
**9:20**
